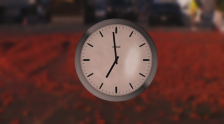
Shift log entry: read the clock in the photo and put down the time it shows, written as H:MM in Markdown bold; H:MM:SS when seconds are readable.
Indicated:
**6:59**
